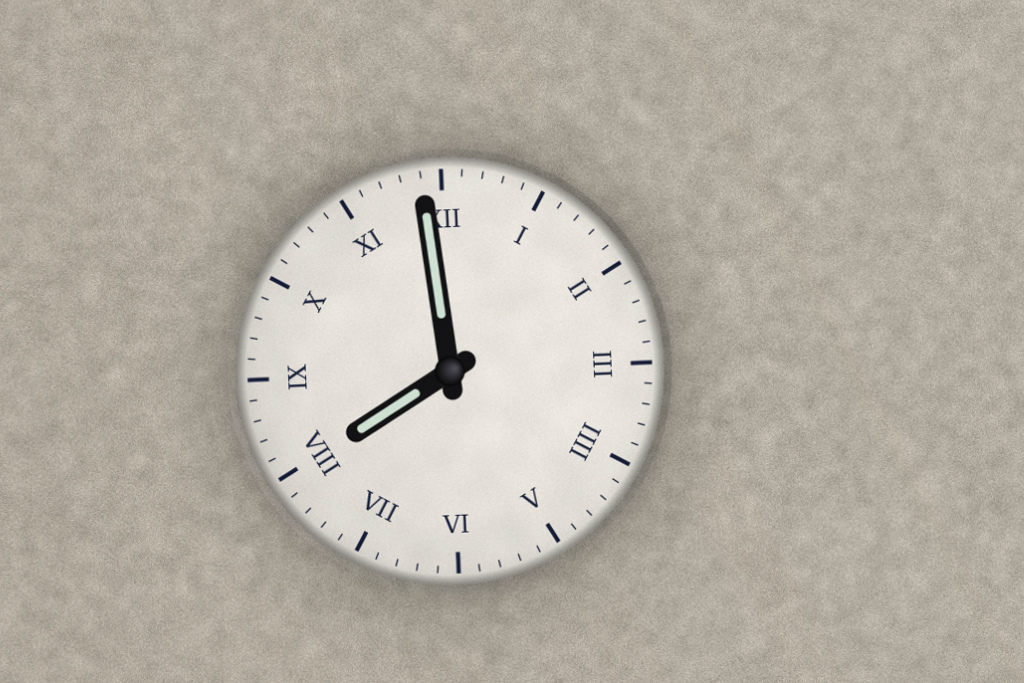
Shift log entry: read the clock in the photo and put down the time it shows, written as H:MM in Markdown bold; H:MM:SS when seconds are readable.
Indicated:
**7:59**
